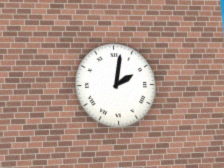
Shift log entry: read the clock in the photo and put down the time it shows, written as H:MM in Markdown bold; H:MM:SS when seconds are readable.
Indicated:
**2:02**
